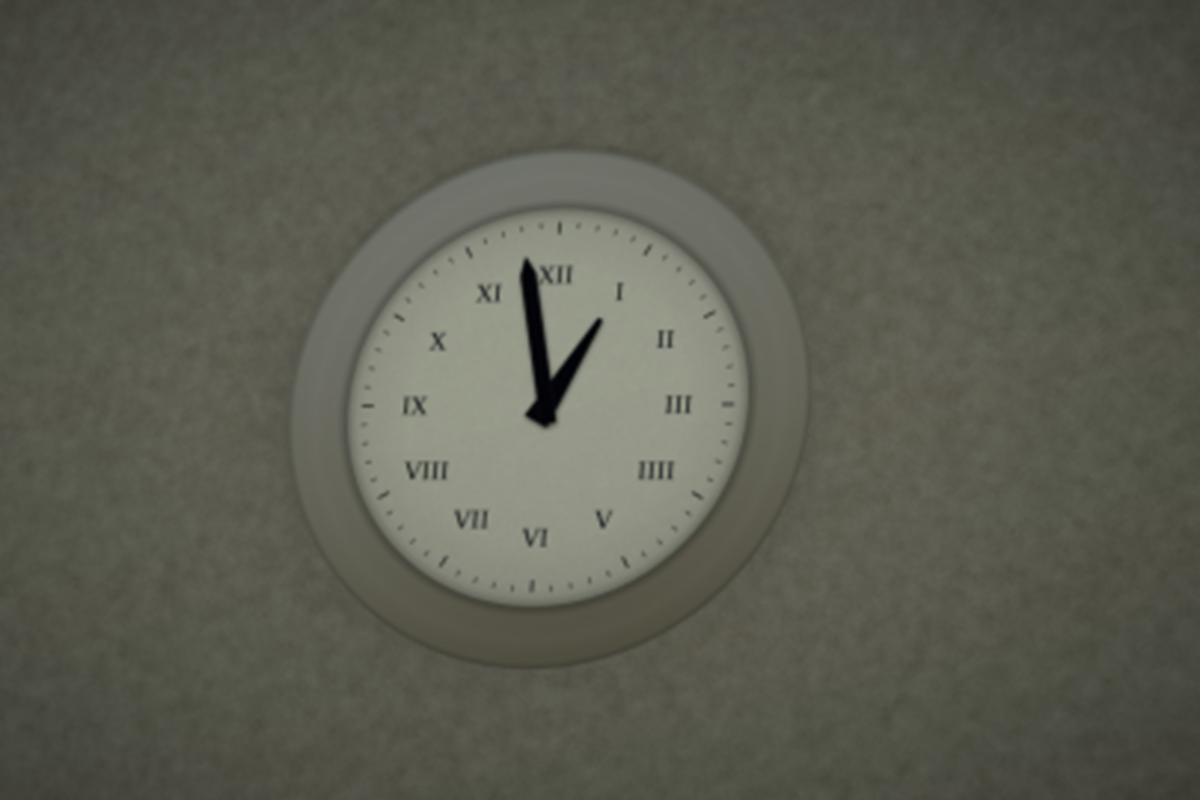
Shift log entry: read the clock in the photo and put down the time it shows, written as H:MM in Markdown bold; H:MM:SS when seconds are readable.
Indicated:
**12:58**
